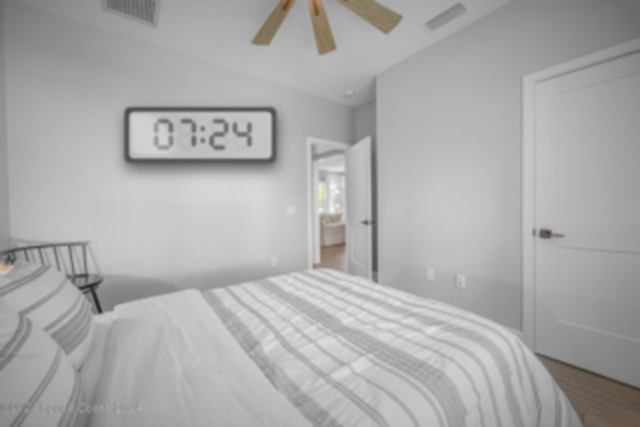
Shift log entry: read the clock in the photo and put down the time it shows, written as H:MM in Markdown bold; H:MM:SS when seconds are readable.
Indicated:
**7:24**
